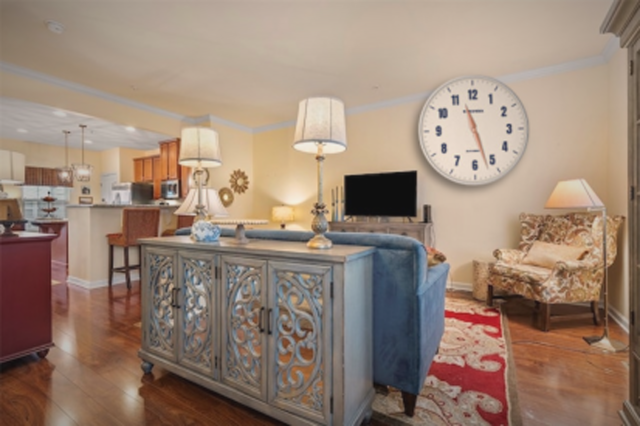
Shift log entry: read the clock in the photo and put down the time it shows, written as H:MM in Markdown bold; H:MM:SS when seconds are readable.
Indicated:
**11:27**
